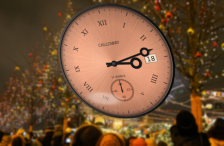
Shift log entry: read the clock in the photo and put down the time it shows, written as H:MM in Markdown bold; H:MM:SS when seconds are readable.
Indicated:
**3:13**
